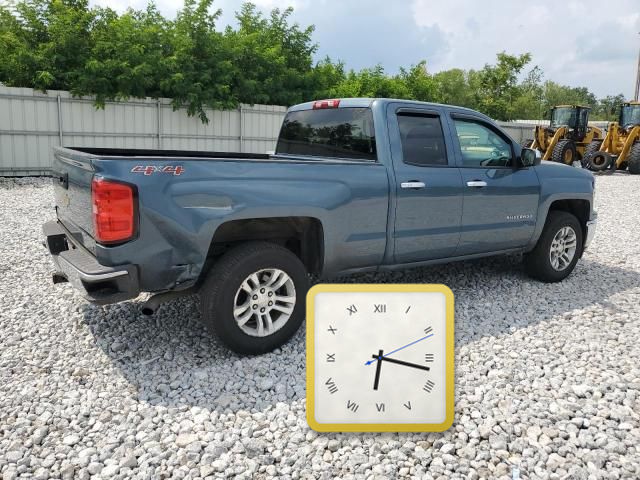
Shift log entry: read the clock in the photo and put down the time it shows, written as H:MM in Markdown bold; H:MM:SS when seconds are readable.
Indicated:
**6:17:11**
